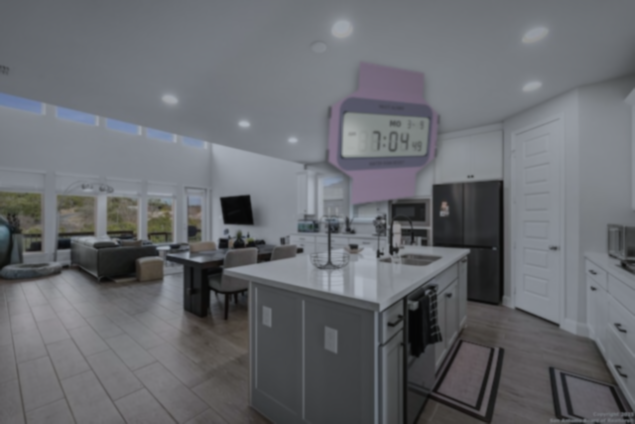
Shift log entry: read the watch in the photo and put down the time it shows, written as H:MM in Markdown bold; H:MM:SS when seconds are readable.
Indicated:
**7:04**
